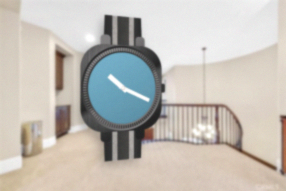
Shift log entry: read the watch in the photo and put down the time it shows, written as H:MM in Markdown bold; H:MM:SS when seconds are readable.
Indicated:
**10:19**
